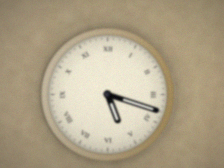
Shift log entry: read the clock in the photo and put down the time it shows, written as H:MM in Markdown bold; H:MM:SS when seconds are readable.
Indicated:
**5:18**
